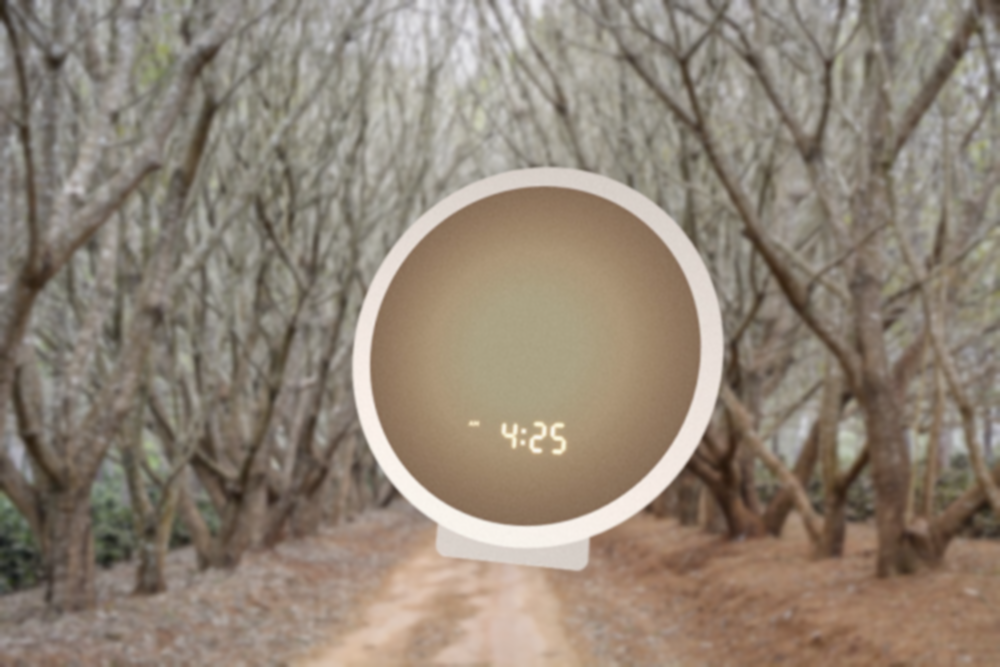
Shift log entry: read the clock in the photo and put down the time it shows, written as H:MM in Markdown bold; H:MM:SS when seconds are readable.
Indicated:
**4:25**
